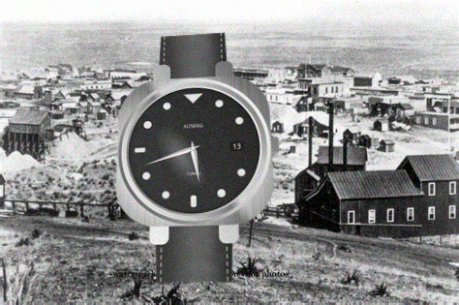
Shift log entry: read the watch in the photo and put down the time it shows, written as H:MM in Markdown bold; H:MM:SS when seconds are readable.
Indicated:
**5:42**
